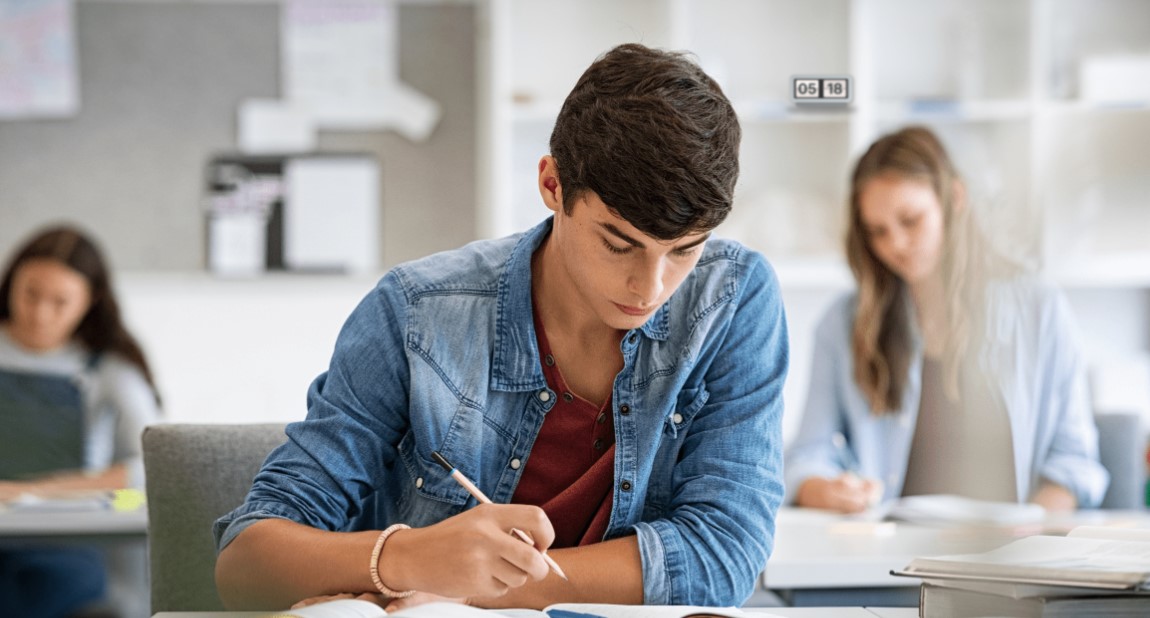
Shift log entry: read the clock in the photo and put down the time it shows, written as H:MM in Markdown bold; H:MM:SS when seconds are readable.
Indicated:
**5:18**
